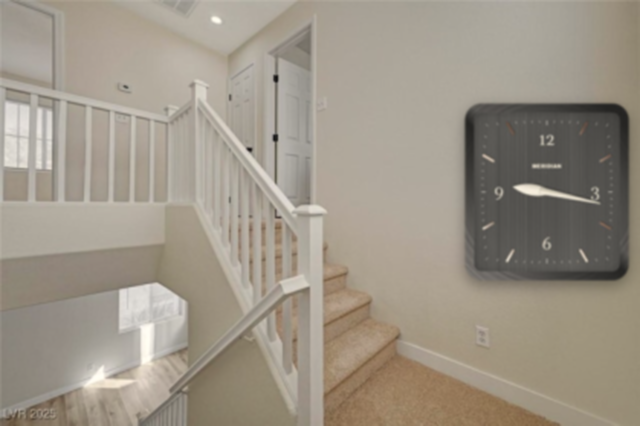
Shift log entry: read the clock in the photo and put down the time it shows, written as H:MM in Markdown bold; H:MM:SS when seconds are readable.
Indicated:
**9:17**
